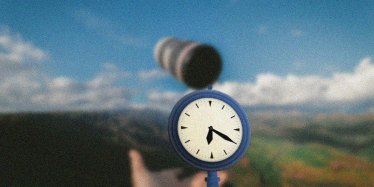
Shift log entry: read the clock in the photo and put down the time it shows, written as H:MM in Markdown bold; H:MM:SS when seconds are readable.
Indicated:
**6:20**
